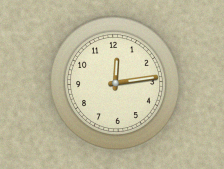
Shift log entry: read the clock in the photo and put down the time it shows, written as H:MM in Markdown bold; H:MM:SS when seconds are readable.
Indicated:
**12:14**
